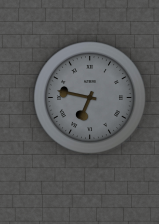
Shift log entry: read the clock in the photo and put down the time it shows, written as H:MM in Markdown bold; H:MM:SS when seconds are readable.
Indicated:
**6:47**
